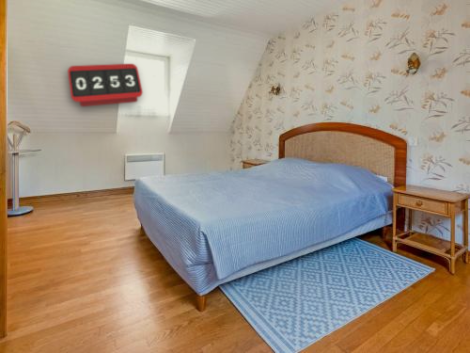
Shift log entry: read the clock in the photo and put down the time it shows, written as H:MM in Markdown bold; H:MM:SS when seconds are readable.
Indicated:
**2:53**
